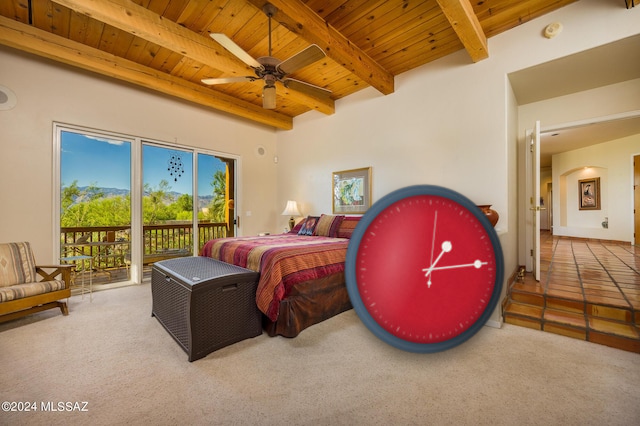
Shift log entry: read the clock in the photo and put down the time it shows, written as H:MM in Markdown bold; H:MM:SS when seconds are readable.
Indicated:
**1:14:01**
